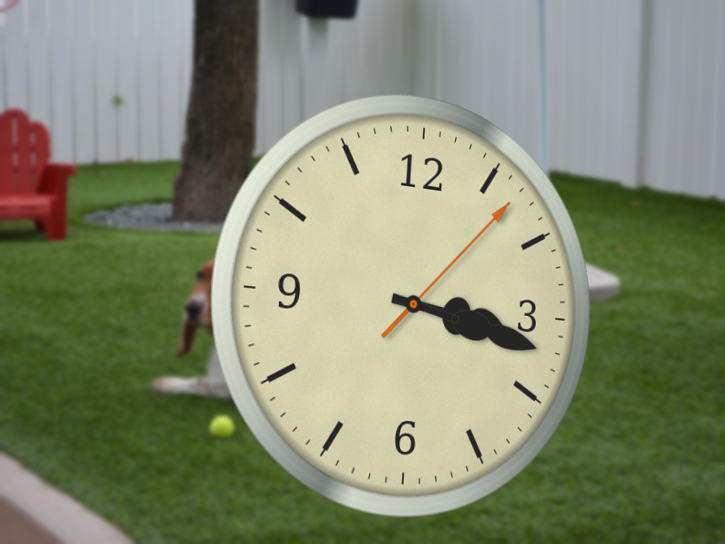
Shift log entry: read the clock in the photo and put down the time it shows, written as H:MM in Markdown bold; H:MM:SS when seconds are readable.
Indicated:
**3:17:07**
